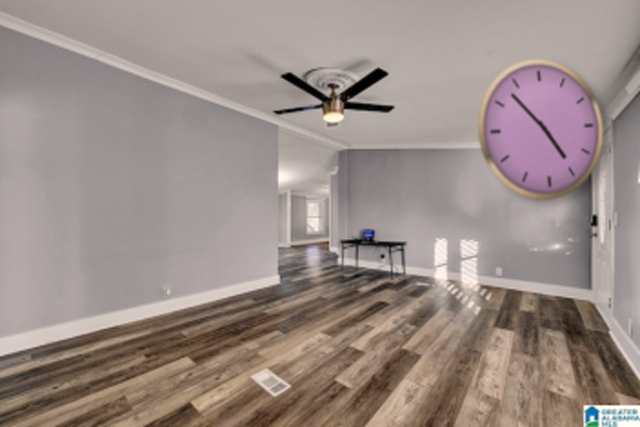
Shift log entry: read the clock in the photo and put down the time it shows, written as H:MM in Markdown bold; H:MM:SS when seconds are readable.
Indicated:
**4:53**
